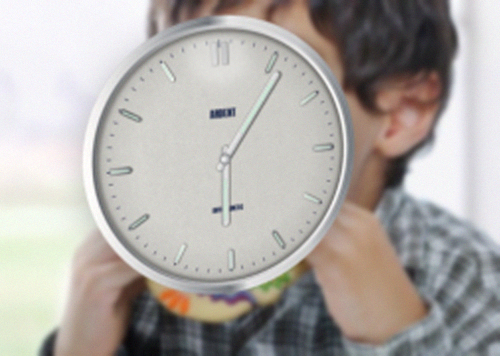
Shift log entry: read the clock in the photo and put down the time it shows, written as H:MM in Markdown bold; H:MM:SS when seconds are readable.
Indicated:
**6:06**
